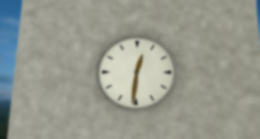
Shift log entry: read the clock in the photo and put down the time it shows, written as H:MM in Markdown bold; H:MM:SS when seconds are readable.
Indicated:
**12:31**
